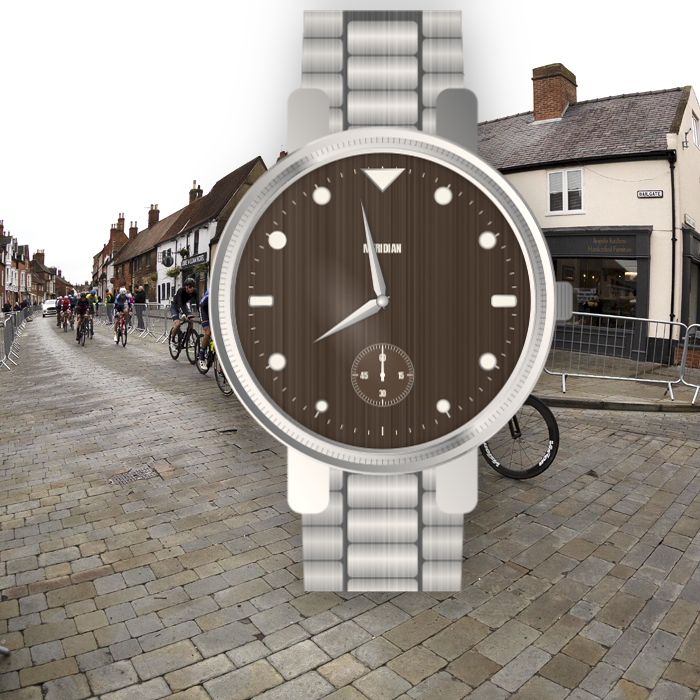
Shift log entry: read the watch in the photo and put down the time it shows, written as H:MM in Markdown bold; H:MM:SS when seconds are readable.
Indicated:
**7:58**
